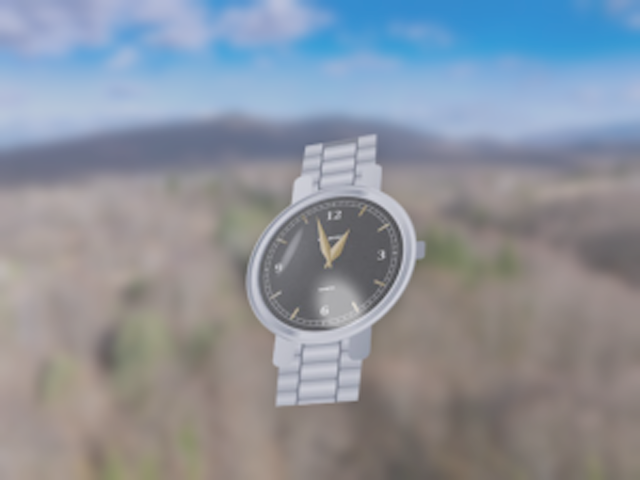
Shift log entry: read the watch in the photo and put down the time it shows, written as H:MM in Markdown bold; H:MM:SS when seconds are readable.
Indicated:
**12:57**
